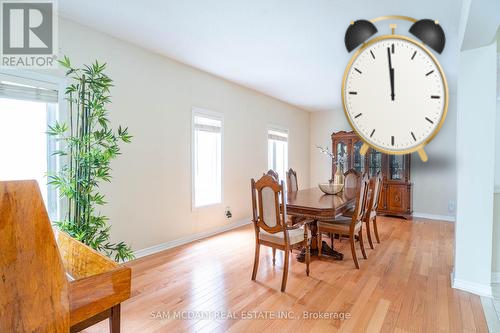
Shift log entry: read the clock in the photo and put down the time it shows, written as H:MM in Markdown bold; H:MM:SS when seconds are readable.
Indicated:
**11:59**
